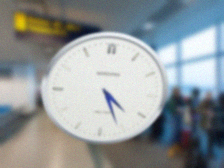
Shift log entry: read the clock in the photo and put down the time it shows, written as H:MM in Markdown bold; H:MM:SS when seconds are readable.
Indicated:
**4:26**
